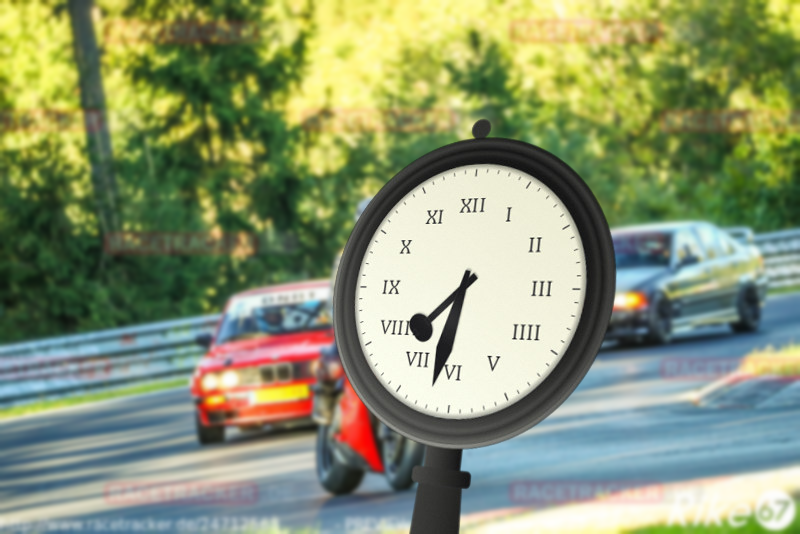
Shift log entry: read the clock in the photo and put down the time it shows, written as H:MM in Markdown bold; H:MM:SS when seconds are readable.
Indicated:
**7:32**
